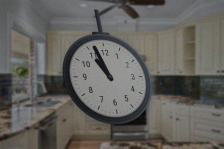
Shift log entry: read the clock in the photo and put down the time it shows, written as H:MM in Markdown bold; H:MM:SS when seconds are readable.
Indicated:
**10:57**
